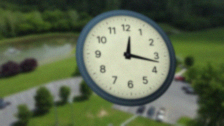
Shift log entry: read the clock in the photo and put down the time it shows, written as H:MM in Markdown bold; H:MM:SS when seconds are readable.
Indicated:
**12:17**
